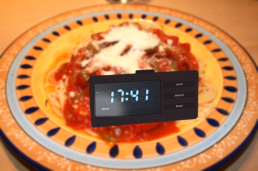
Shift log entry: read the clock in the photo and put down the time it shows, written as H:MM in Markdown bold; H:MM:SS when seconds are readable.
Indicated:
**17:41**
